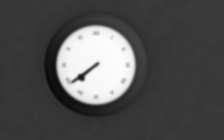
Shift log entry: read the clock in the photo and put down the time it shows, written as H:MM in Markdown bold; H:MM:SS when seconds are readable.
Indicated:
**7:39**
